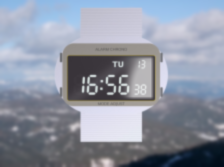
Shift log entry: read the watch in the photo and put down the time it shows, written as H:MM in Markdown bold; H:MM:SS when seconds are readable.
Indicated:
**16:56:38**
